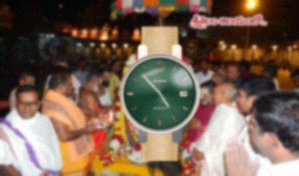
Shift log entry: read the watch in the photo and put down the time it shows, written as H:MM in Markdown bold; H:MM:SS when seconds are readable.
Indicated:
**4:53**
